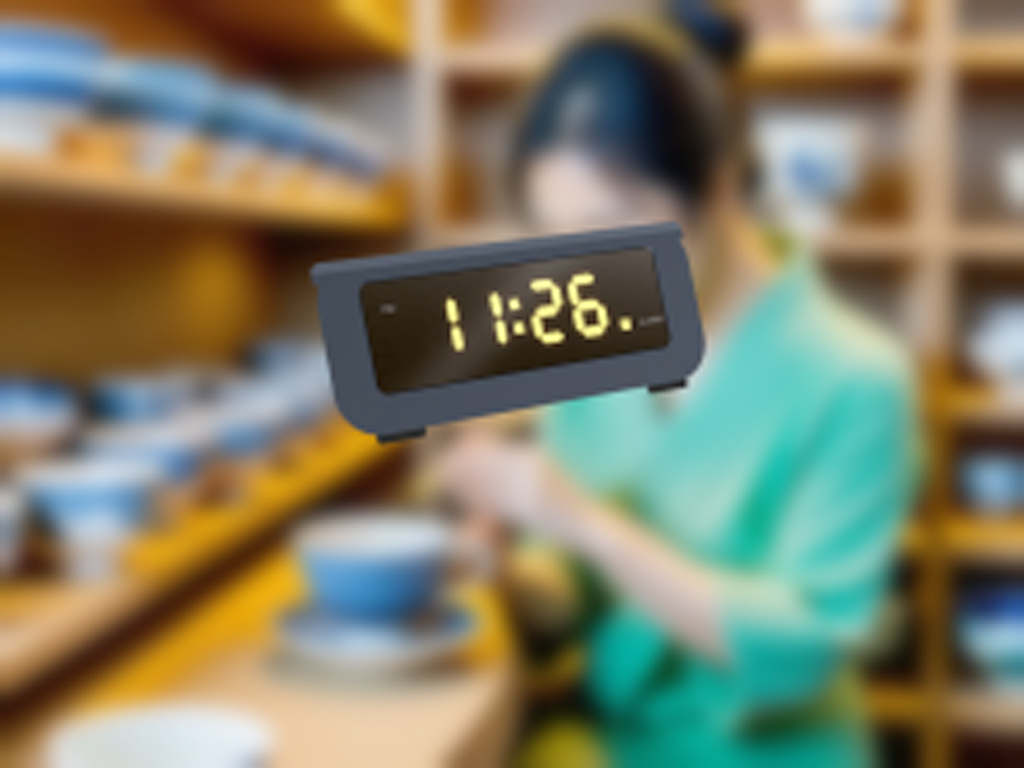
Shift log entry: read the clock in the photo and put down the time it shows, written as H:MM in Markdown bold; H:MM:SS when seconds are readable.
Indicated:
**11:26**
